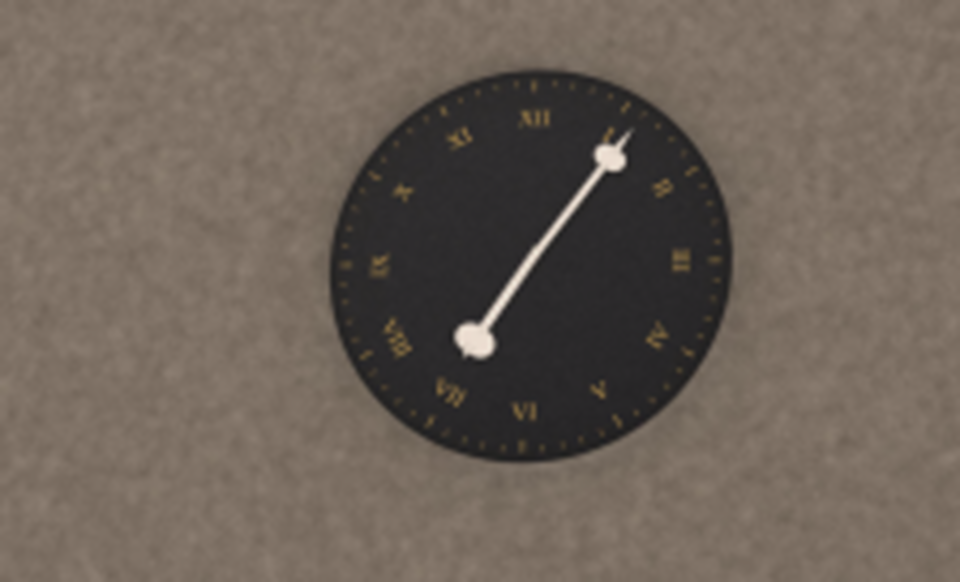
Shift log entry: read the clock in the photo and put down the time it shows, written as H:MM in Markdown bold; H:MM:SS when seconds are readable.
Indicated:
**7:06**
